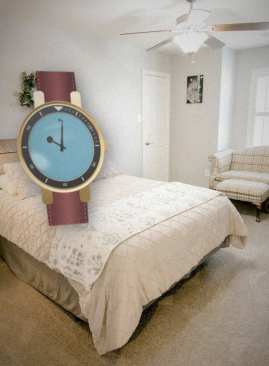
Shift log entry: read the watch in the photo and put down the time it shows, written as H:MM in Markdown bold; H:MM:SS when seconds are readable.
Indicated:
**10:01**
